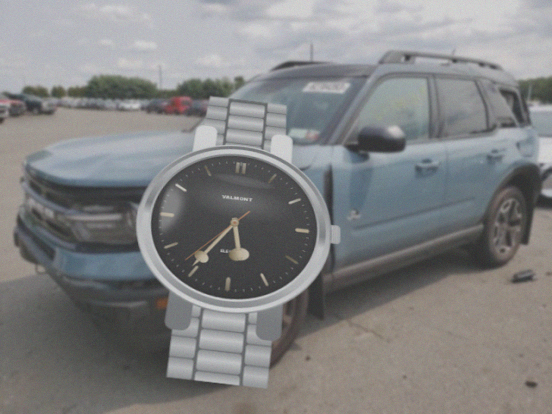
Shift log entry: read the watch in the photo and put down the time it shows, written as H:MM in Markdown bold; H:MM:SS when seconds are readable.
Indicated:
**5:35:37**
